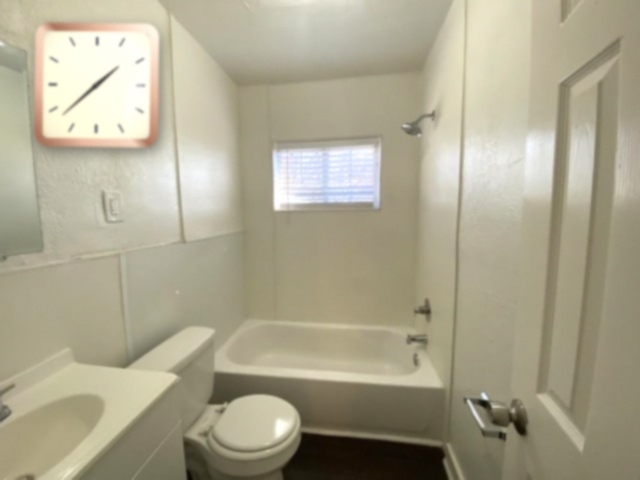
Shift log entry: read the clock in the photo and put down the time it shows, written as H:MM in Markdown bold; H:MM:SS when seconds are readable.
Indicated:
**1:38**
